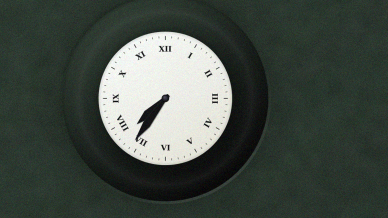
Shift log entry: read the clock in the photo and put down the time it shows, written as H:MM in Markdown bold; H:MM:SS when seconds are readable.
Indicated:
**7:36**
